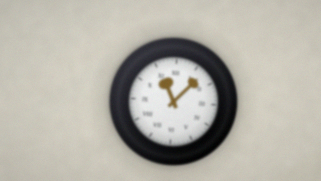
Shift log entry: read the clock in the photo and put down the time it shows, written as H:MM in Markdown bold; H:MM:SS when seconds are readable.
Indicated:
**11:07**
